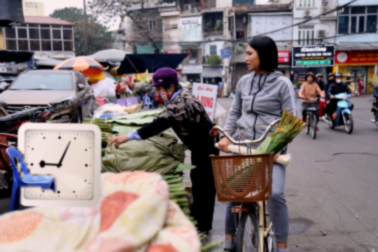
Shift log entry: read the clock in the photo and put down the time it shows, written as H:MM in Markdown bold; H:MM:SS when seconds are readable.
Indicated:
**9:04**
